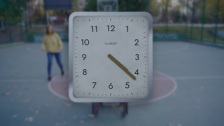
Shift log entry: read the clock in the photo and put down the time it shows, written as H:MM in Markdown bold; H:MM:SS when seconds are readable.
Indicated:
**4:22**
